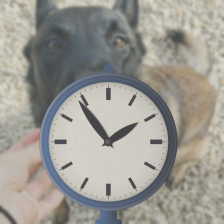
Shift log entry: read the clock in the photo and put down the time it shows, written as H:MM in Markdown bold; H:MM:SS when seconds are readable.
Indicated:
**1:54**
